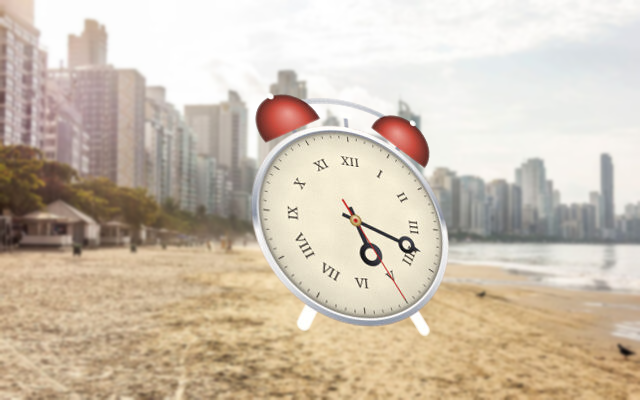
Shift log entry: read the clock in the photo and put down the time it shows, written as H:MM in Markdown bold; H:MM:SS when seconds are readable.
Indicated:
**5:18:25**
